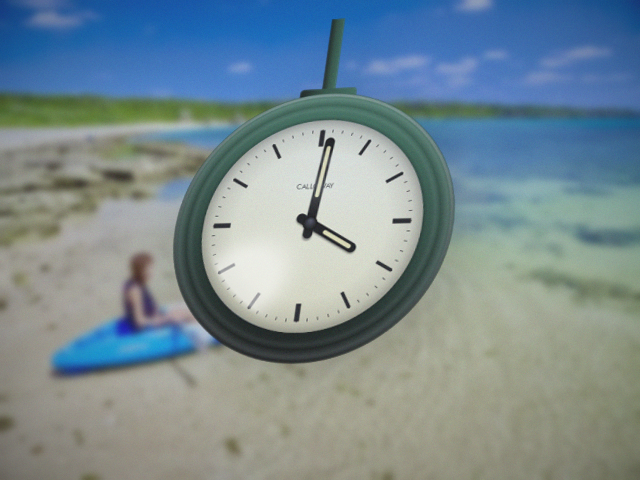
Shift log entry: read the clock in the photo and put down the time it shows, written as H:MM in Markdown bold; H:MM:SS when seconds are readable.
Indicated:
**4:01**
